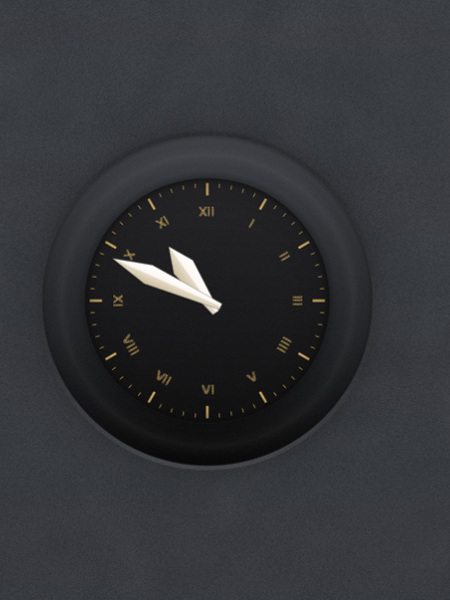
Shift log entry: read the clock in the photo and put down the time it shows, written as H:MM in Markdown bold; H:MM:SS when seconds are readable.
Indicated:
**10:49**
